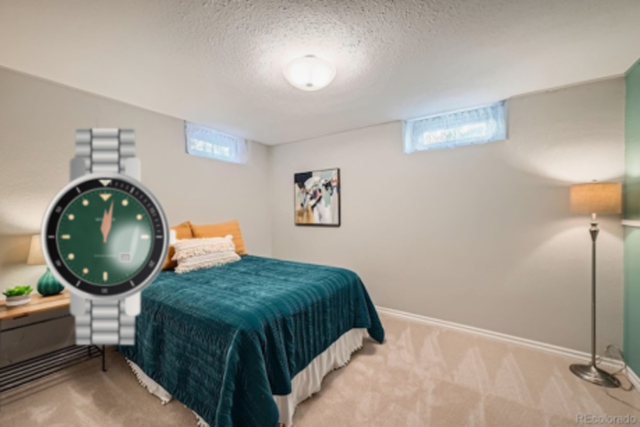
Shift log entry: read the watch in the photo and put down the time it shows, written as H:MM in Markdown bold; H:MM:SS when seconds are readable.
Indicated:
**12:02**
